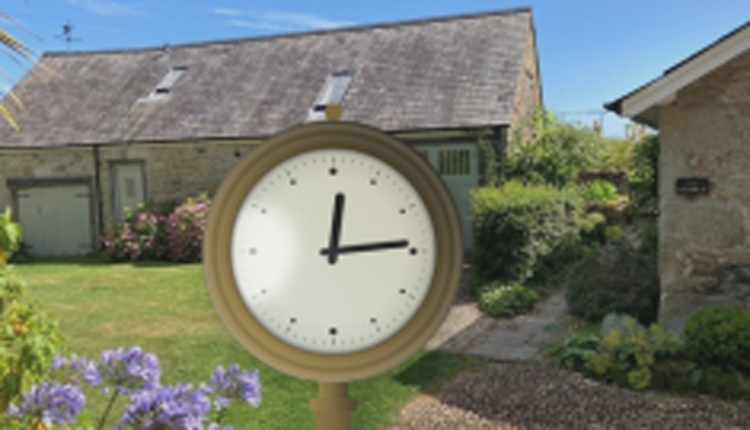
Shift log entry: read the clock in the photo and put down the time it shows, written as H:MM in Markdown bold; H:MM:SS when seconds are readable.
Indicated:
**12:14**
